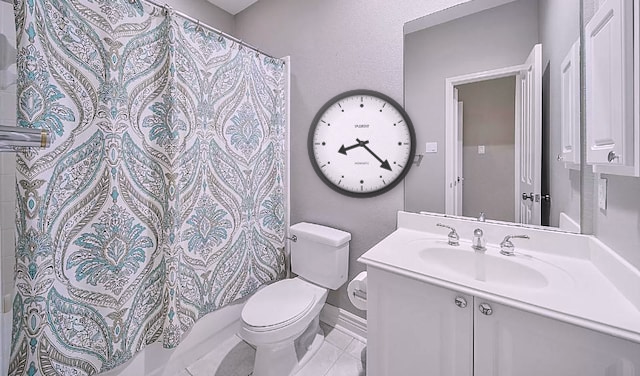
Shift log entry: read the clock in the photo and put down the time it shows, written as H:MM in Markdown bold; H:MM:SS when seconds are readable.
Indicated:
**8:22**
